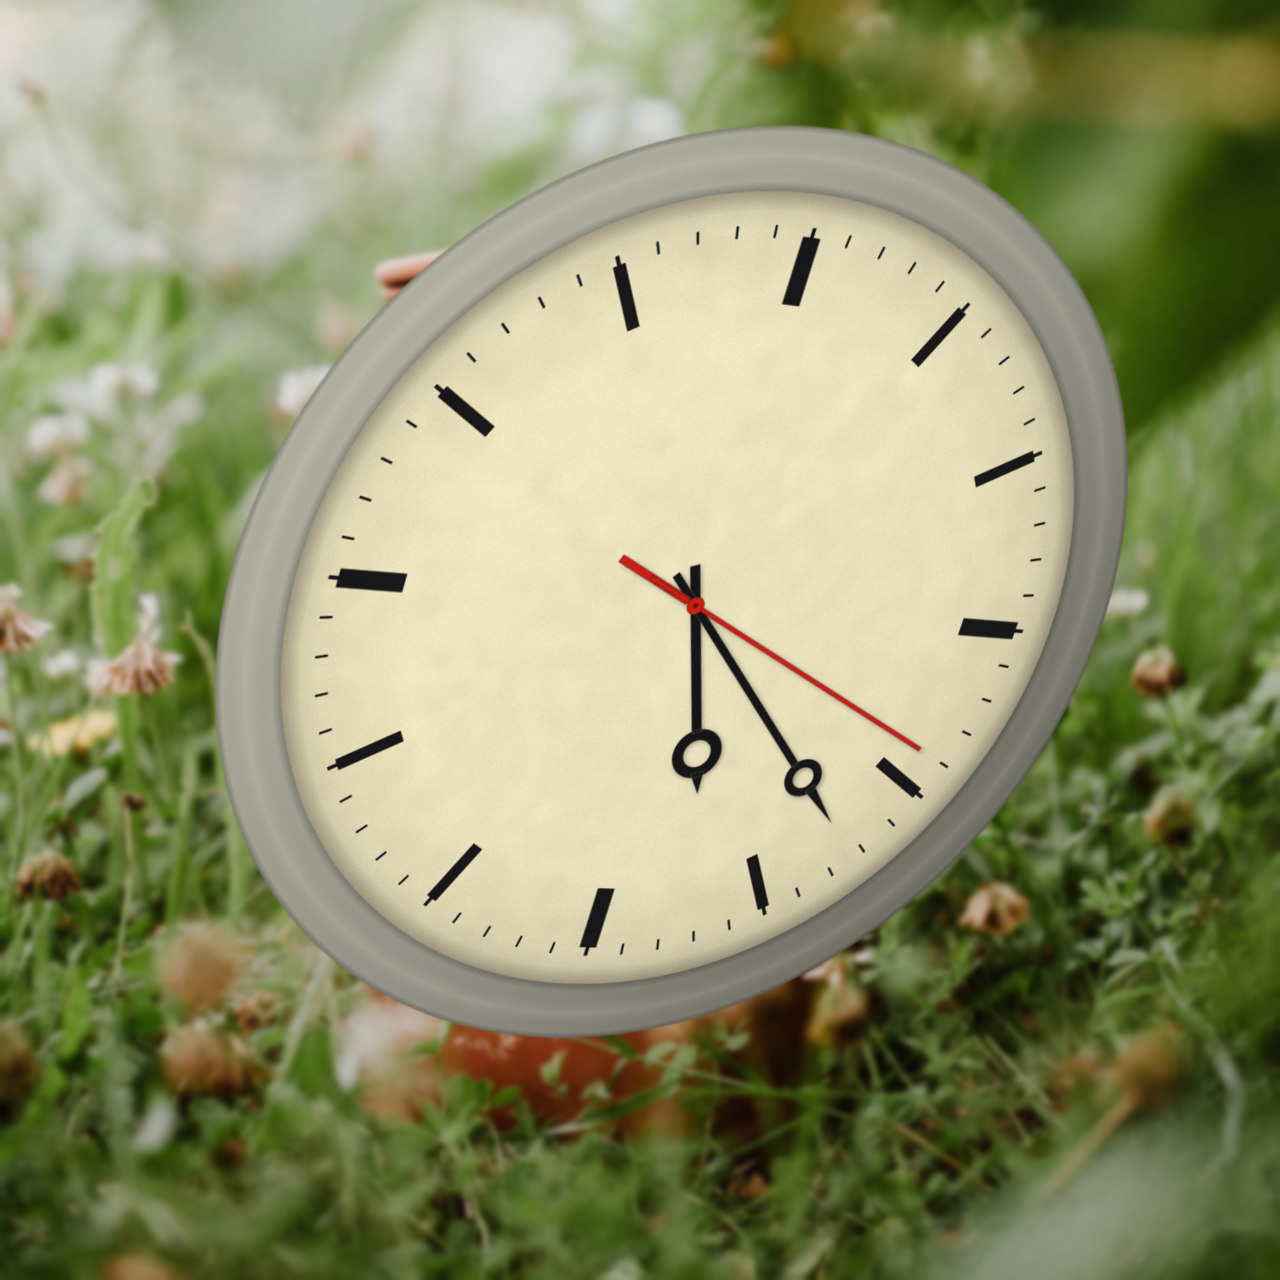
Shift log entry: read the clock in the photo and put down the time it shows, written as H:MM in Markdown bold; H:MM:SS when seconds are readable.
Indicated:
**5:22:19**
